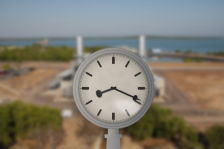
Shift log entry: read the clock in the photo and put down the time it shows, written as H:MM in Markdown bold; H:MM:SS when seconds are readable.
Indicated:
**8:19**
